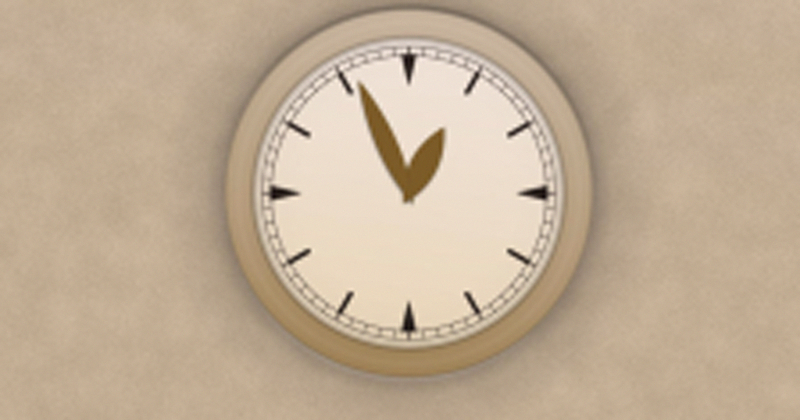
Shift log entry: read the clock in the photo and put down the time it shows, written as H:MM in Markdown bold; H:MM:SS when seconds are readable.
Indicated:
**12:56**
